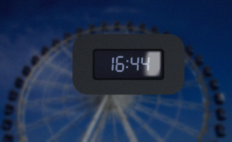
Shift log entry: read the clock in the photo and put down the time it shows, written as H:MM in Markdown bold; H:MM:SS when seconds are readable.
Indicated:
**16:44**
